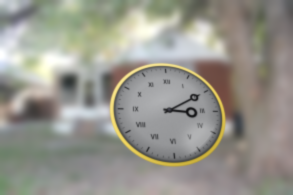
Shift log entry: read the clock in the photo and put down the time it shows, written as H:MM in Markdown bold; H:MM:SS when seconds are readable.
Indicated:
**3:10**
